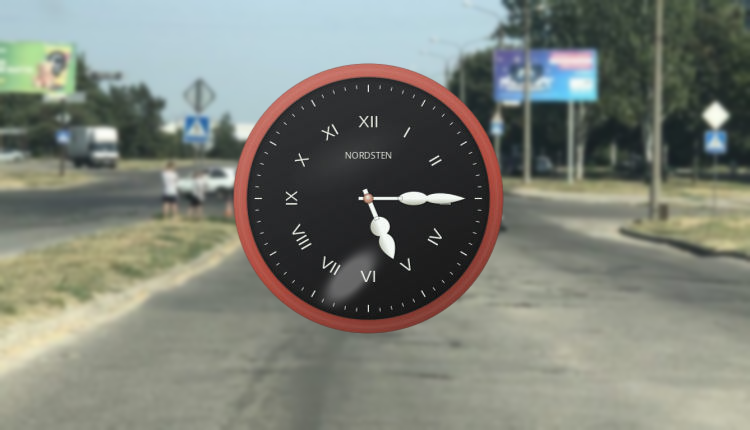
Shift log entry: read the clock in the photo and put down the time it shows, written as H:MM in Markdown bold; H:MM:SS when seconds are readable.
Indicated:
**5:15**
